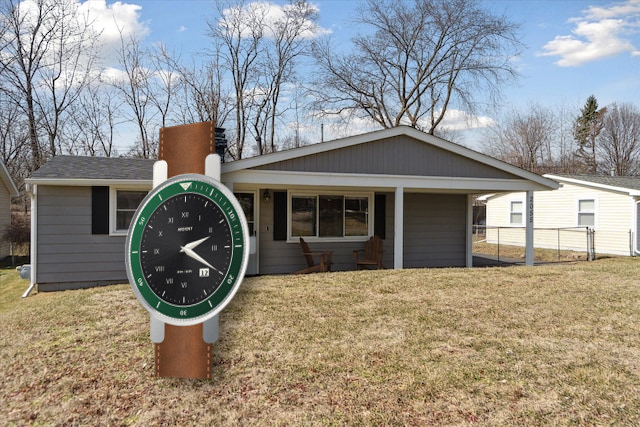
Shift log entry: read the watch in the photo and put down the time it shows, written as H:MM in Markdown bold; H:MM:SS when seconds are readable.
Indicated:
**2:20**
